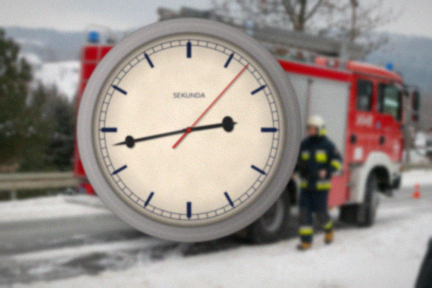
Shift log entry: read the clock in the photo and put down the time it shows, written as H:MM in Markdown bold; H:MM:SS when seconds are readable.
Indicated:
**2:43:07**
